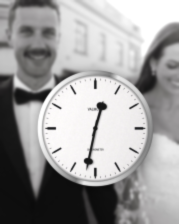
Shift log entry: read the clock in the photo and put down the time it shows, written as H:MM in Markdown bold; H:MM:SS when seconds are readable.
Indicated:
**12:32**
